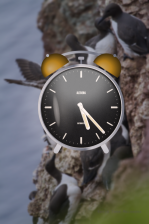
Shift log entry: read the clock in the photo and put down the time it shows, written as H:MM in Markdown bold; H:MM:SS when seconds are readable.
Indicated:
**5:23**
